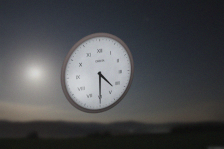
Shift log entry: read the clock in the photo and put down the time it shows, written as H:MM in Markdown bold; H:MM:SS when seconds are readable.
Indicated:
**4:30**
